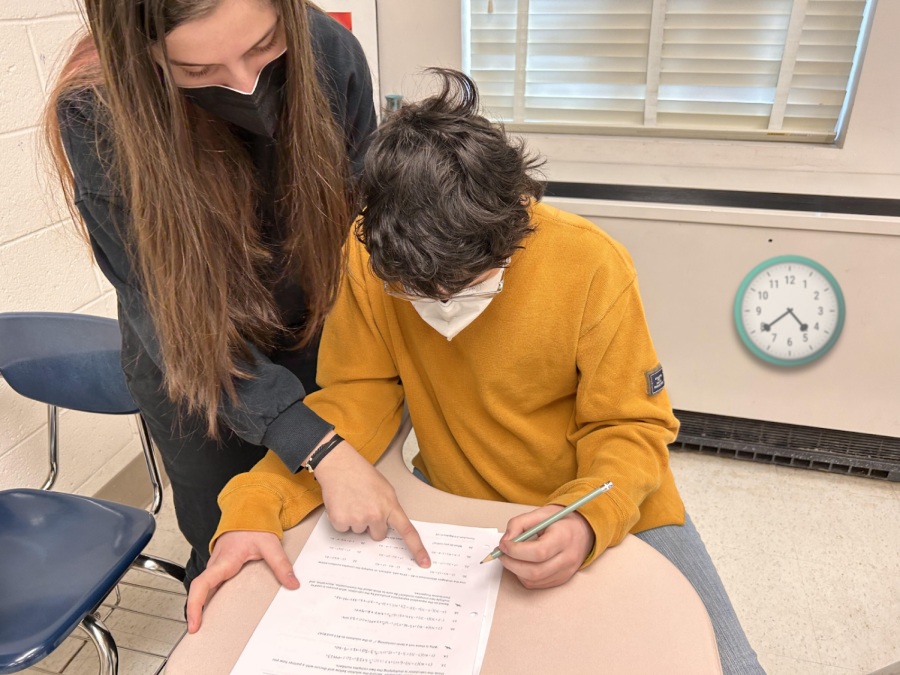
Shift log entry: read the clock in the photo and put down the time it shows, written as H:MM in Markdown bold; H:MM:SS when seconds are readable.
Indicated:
**4:39**
